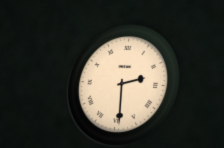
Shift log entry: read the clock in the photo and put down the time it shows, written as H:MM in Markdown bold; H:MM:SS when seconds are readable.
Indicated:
**2:29**
